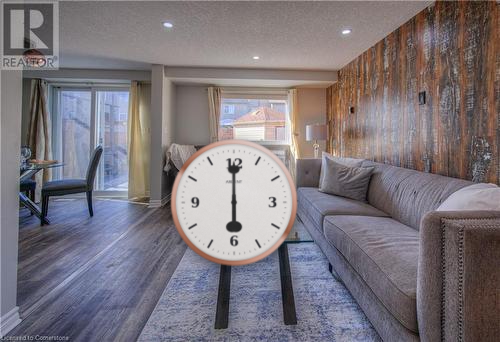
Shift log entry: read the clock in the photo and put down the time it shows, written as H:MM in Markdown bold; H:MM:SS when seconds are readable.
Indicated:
**6:00**
